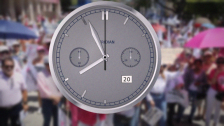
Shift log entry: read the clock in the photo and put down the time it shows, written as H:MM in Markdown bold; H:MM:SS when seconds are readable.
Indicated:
**7:56**
